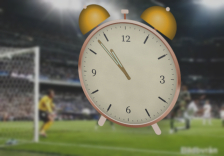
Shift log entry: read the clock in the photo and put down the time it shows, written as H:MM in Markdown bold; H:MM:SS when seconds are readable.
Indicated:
**10:53**
